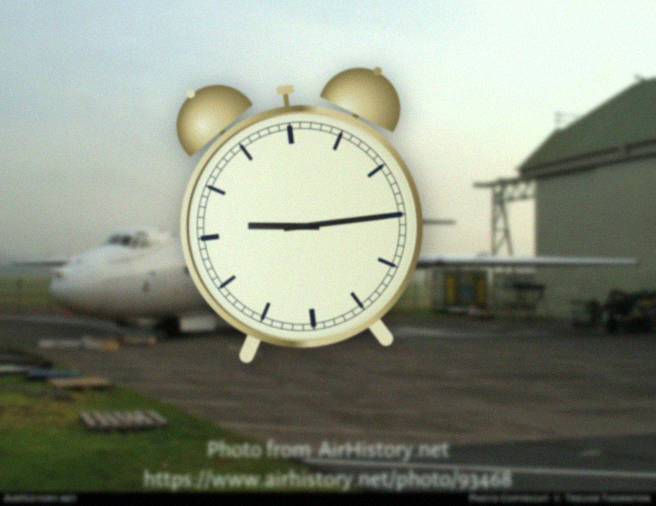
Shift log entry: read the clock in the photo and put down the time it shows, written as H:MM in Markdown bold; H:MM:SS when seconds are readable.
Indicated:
**9:15**
